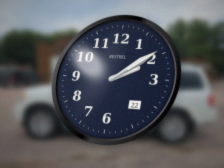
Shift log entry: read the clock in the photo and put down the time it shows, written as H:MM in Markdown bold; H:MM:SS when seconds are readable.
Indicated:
**2:09**
